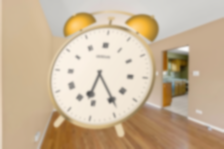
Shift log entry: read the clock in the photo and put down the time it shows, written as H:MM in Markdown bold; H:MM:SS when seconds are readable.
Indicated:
**6:24**
